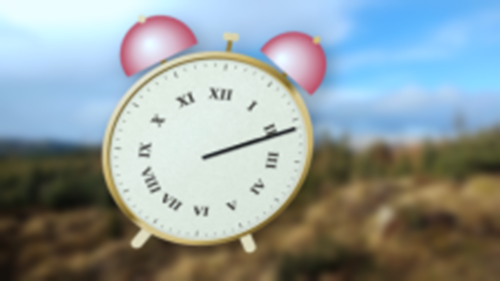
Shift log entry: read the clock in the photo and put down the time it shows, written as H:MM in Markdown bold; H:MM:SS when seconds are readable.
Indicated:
**2:11**
